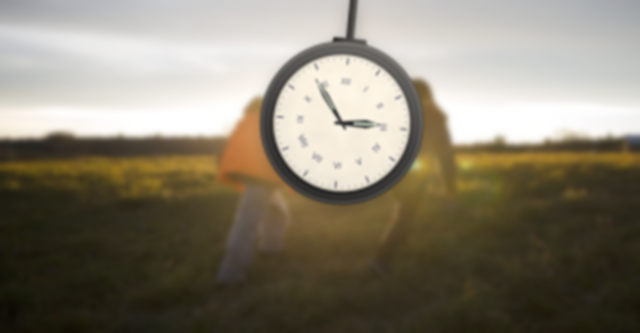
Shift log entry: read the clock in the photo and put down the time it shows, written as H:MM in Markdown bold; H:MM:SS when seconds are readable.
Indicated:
**2:54**
